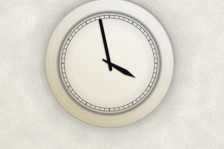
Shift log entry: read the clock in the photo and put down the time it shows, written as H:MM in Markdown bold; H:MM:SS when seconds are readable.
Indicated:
**3:58**
